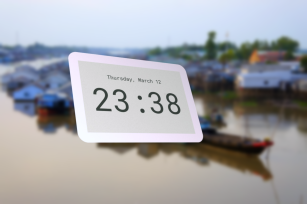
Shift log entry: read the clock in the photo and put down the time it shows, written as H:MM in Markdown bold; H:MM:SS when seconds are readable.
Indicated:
**23:38**
